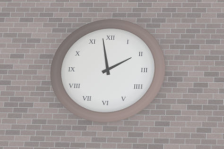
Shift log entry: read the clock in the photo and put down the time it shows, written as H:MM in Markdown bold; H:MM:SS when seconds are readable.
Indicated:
**1:58**
